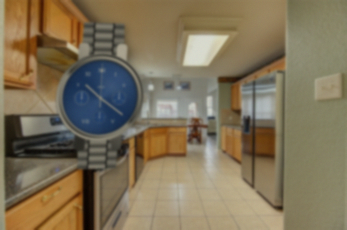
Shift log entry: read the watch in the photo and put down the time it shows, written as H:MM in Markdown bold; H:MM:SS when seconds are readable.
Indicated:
**10:21**
